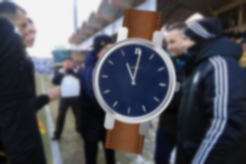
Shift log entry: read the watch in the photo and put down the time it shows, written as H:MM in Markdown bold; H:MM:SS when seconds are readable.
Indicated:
**11:01**
